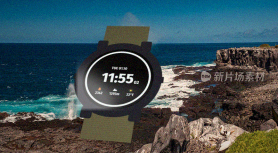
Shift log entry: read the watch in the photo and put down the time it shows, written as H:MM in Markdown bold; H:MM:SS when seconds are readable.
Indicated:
**11:55**
